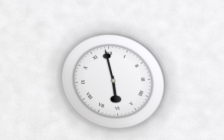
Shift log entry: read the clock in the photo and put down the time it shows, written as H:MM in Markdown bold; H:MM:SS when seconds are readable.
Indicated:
**5:59**
